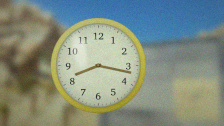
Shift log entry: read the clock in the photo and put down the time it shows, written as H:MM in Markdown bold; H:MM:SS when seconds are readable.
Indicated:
**8:17**
